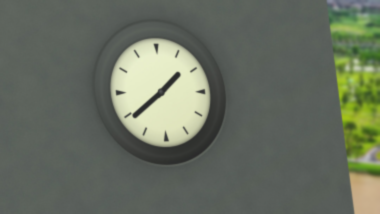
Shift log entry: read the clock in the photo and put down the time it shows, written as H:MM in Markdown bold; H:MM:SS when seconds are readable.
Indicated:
**1:39**
